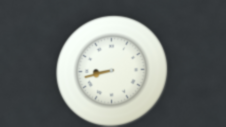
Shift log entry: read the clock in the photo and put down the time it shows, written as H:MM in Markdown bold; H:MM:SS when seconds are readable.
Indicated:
**8:43**
